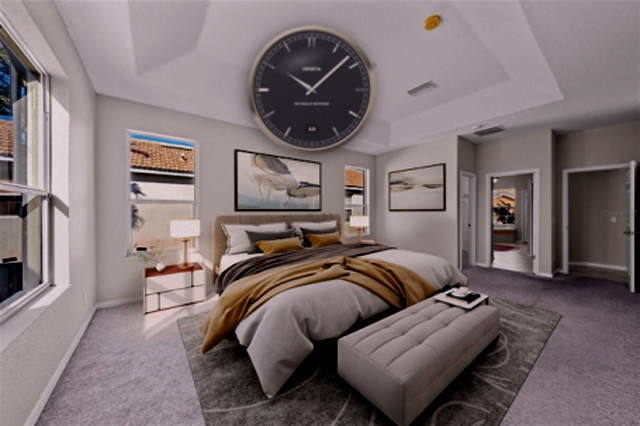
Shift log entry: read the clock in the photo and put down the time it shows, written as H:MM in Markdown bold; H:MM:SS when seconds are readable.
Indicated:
**10:08**
